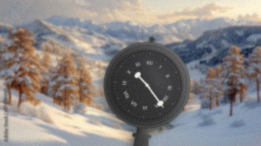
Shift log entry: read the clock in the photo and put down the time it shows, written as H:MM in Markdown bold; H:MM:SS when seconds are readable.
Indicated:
**10:23**
